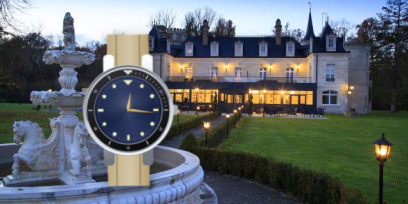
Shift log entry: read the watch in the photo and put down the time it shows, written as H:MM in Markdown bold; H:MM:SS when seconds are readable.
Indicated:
**12:16**
